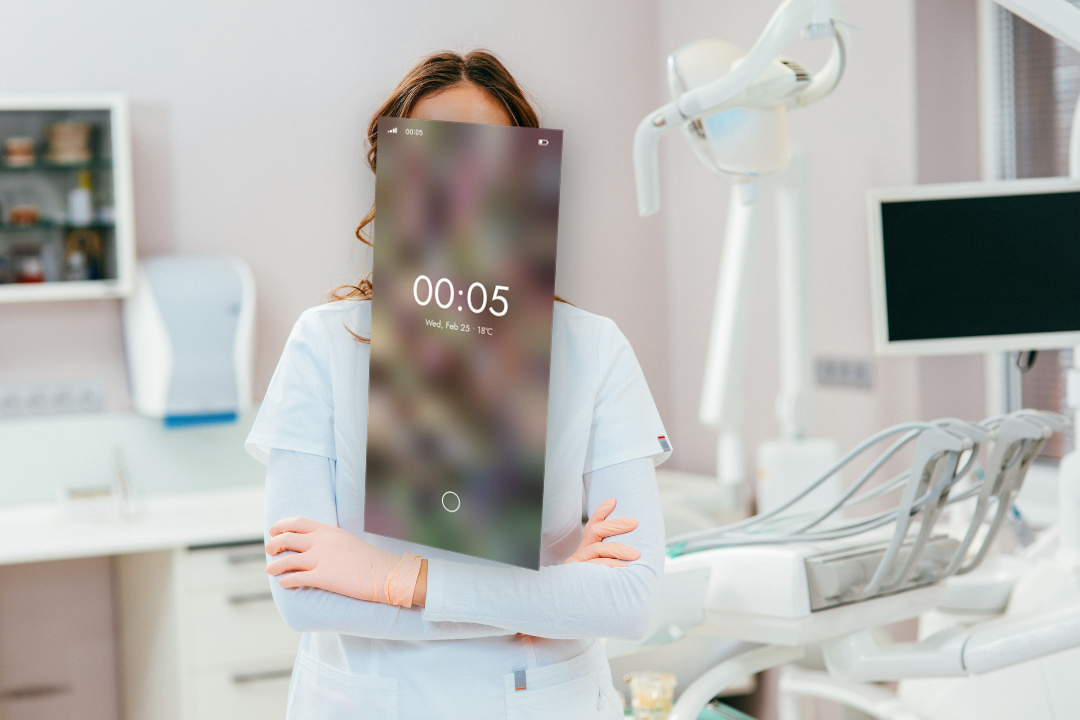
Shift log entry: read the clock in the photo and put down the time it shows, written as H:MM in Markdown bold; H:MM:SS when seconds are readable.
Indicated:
**0:05**
